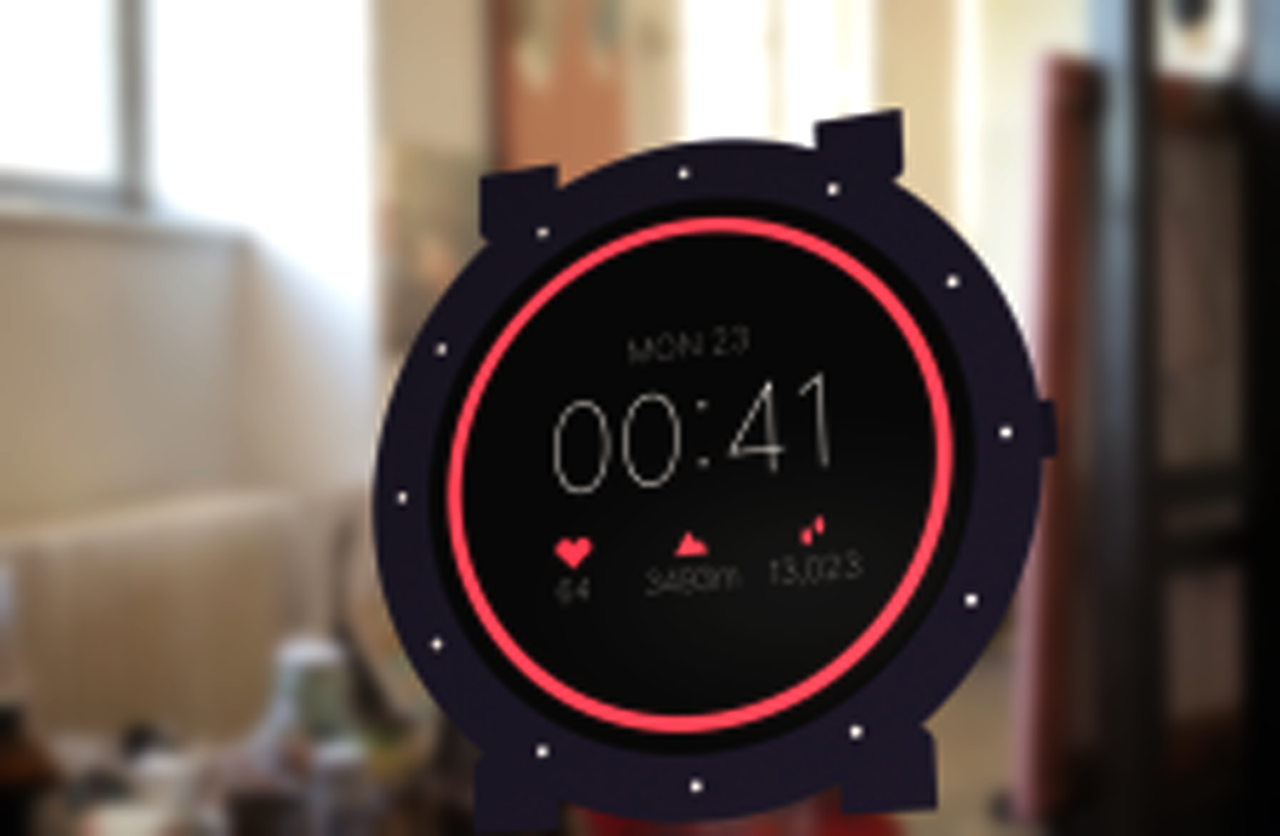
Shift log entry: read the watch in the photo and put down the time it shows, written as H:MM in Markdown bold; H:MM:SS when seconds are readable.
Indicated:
**0:41**
